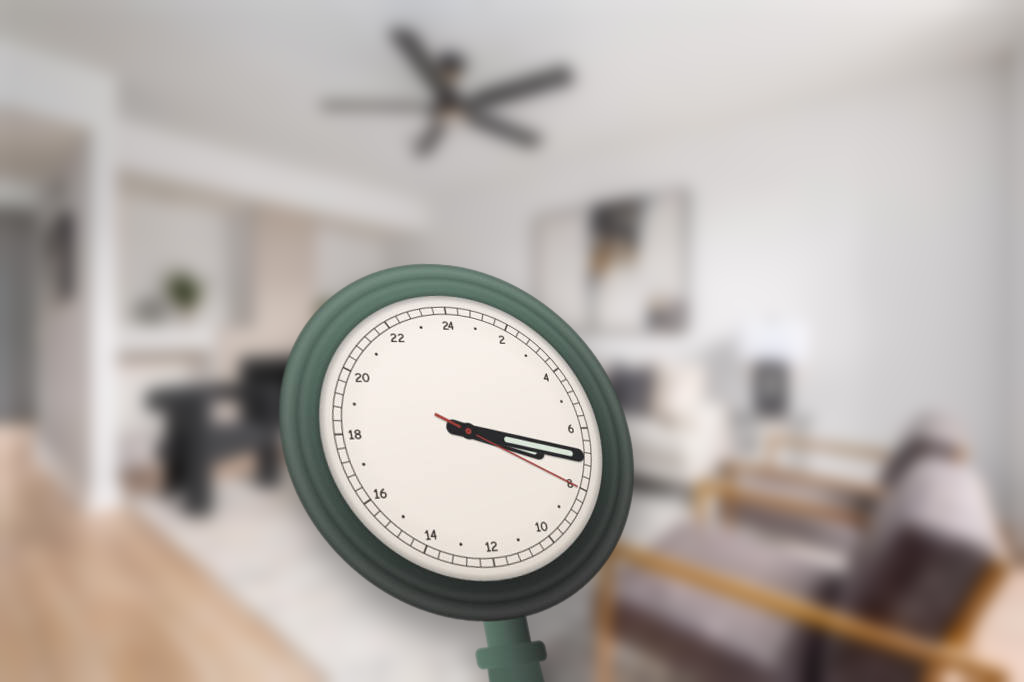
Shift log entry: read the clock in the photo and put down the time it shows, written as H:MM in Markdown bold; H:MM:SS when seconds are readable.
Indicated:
**7:17:20**
